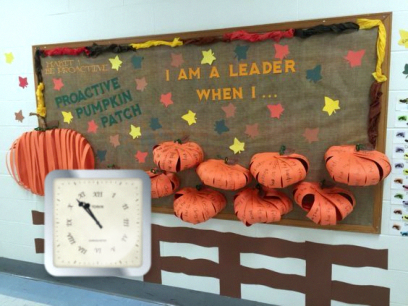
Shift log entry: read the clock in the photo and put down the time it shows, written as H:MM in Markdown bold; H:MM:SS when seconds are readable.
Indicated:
**10:53**
